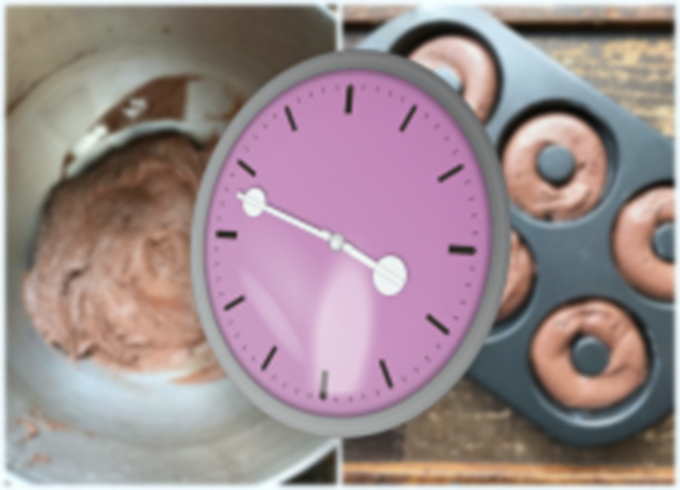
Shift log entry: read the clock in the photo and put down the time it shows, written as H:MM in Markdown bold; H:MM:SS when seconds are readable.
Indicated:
**3:48**
